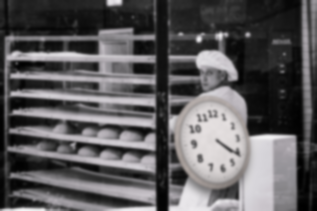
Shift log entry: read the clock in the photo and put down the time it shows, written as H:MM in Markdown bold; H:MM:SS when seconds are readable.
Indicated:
**4:21**
